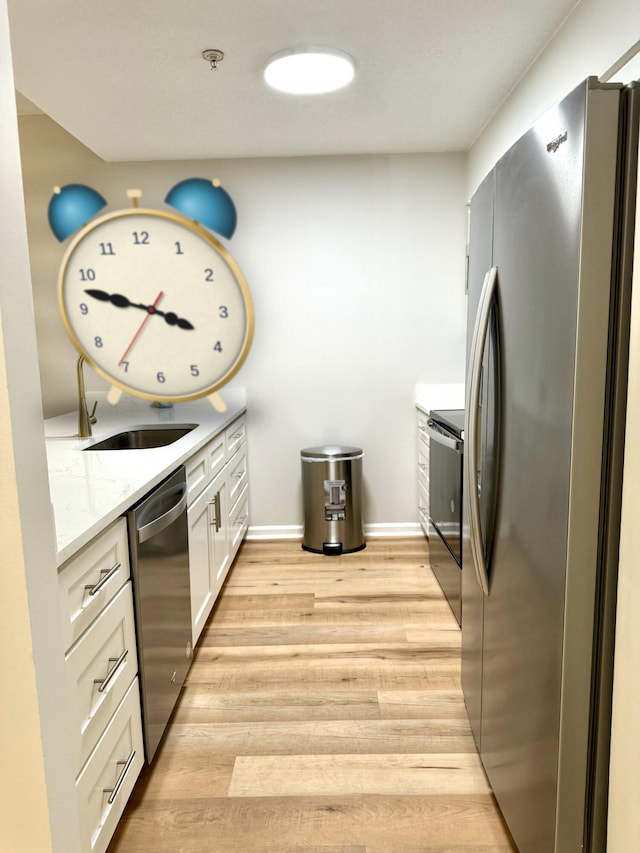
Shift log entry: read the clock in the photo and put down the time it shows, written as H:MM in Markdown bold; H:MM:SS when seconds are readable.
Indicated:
**3:47:36**
